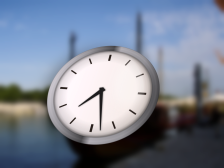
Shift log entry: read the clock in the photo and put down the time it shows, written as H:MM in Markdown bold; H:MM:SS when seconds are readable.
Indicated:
**7:28**
